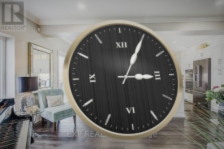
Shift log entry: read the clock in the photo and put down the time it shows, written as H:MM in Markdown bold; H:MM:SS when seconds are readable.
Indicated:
**3:05**
